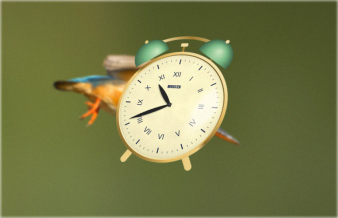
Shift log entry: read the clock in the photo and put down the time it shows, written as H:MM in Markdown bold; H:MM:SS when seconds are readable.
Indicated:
**10:41**
